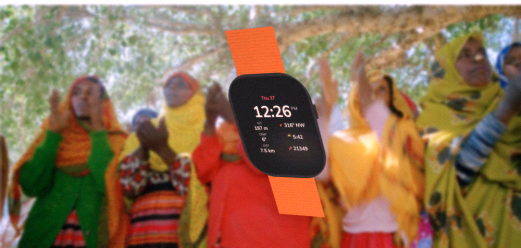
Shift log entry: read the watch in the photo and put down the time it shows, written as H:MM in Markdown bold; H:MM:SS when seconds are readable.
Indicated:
**12:26**
